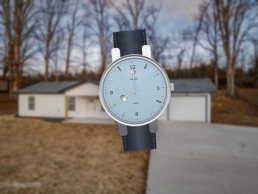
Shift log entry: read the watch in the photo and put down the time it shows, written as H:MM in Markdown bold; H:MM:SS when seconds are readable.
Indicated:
**8:00**
